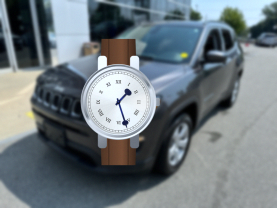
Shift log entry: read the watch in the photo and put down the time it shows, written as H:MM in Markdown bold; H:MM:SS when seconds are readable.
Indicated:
**1:27**
